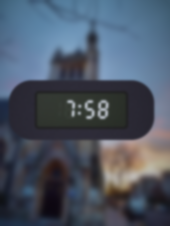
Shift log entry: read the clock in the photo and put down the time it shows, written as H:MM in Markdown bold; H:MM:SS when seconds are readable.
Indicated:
**7:58**
